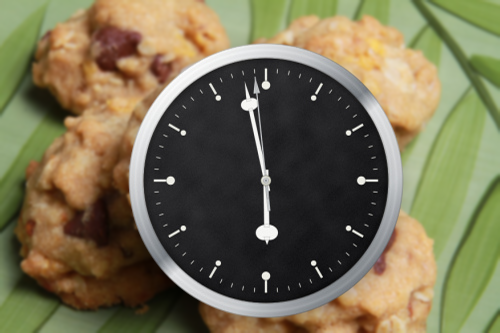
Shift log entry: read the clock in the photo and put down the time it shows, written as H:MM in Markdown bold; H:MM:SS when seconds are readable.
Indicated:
**5:57:59**
